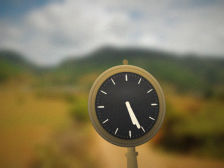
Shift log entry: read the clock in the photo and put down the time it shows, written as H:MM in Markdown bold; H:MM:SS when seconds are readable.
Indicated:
**5:26**
